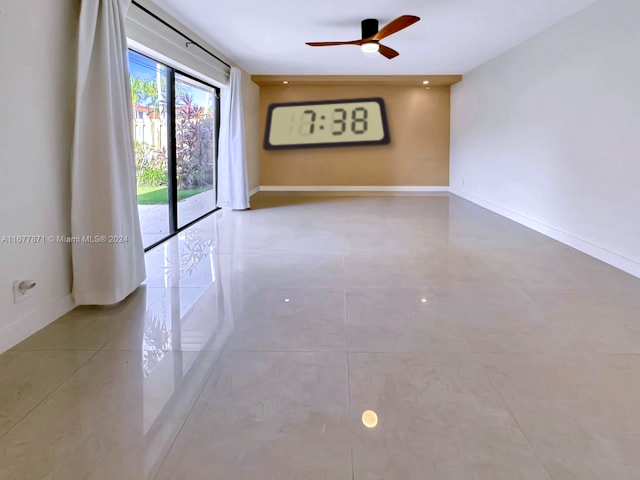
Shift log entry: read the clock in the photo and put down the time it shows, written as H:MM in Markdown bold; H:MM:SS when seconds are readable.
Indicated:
**7:38**
